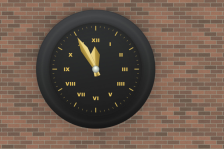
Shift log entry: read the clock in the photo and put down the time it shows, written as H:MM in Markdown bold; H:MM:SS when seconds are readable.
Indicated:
**11:55**
